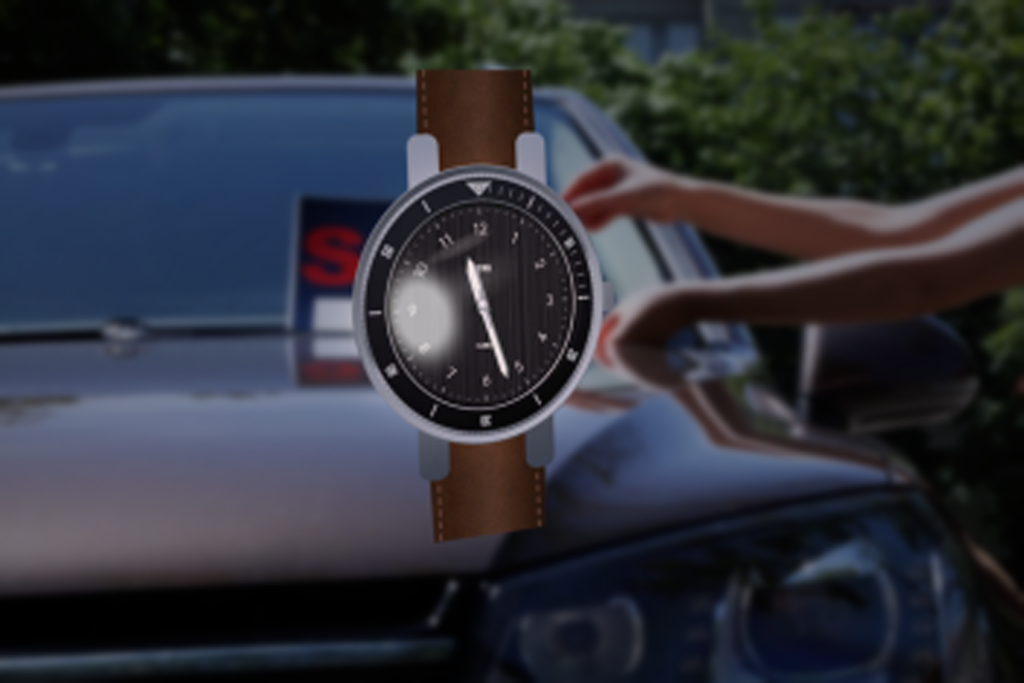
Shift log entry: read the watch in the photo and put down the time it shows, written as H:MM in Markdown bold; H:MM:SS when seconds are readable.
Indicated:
**11:27**
